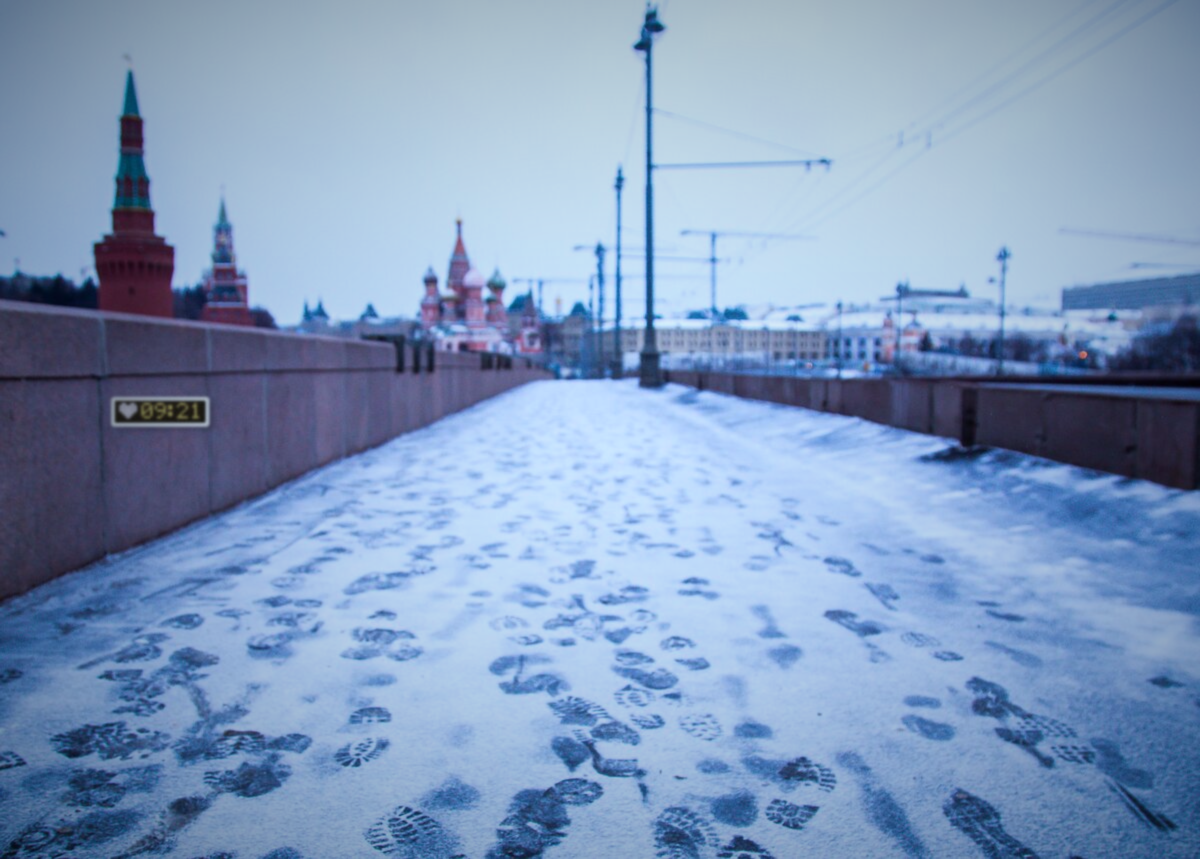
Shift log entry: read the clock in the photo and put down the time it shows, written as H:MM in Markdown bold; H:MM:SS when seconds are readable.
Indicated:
**9:21**
